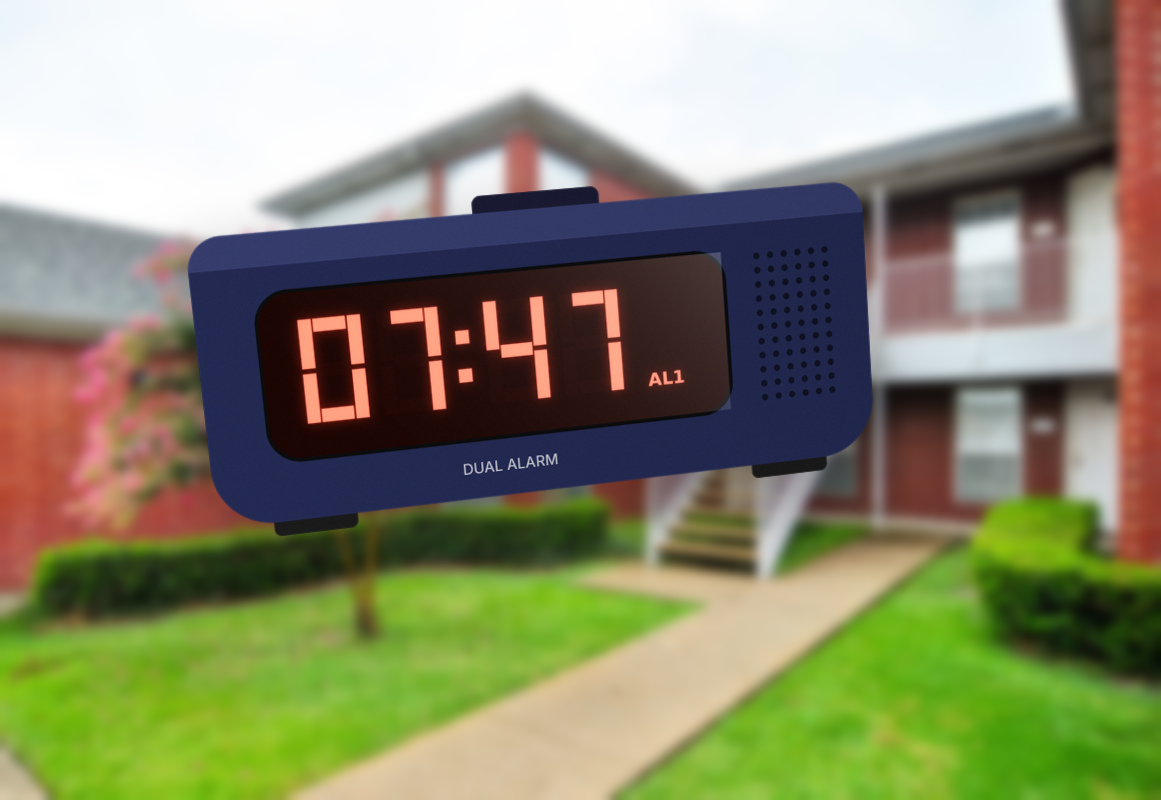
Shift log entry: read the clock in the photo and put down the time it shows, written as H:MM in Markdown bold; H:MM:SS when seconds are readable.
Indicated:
**7:47**
